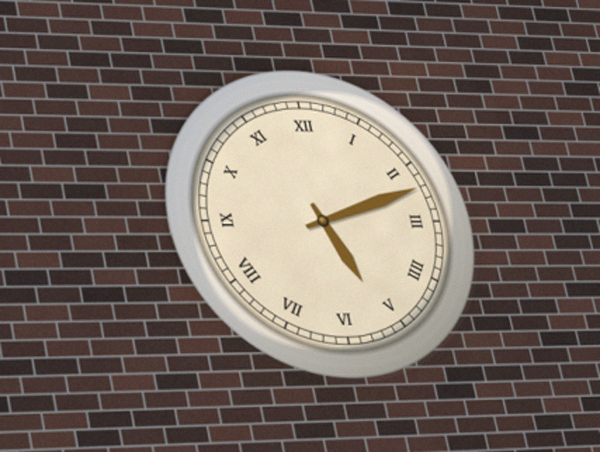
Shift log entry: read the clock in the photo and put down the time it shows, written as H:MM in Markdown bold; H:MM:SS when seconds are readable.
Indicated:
**5:12**
